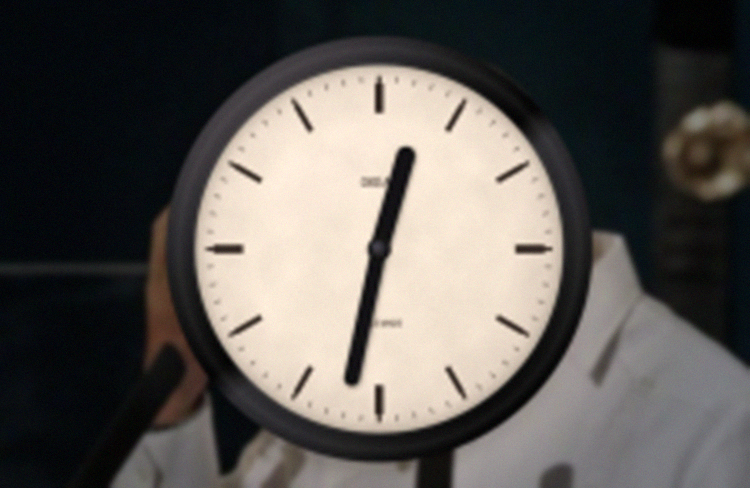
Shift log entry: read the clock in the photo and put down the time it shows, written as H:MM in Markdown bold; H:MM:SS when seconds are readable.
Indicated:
**12:32**
